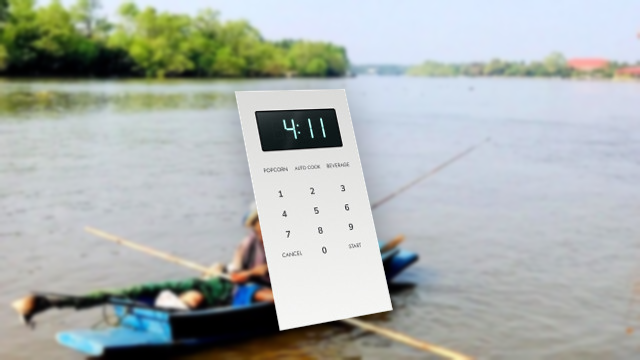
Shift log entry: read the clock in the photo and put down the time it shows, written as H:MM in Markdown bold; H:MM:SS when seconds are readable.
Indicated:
**4:11**
